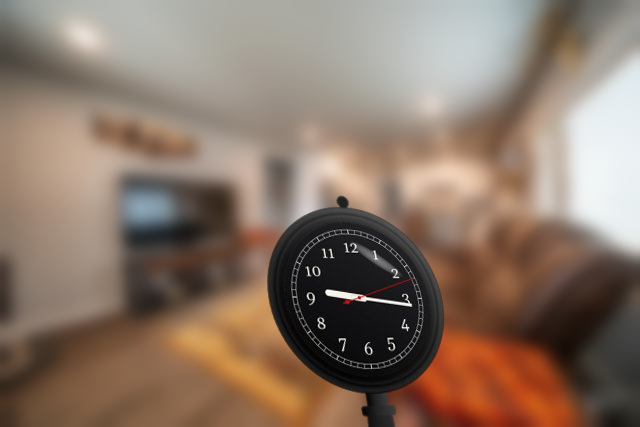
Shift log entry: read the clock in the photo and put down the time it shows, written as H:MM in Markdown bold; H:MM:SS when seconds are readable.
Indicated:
**9:16:12**
